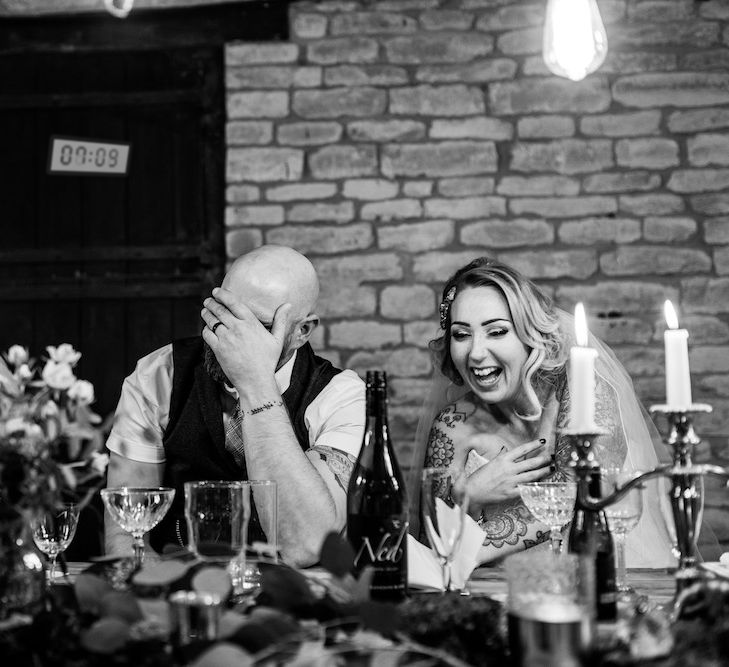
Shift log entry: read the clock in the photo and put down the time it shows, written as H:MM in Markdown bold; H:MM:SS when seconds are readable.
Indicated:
**7:09**
